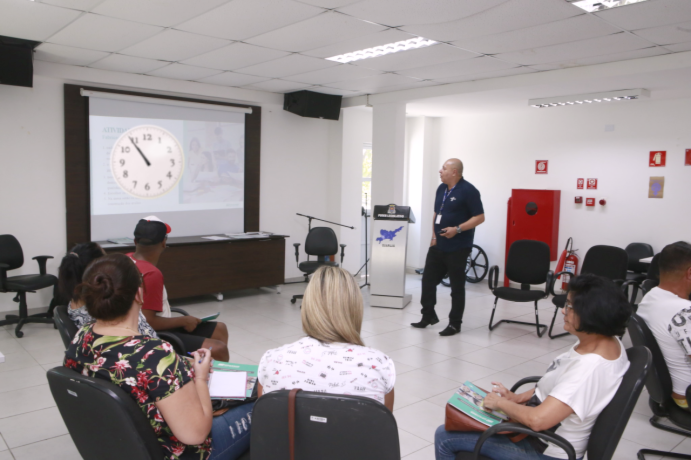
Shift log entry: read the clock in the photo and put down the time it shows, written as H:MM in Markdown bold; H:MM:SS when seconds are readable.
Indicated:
**10:54**
